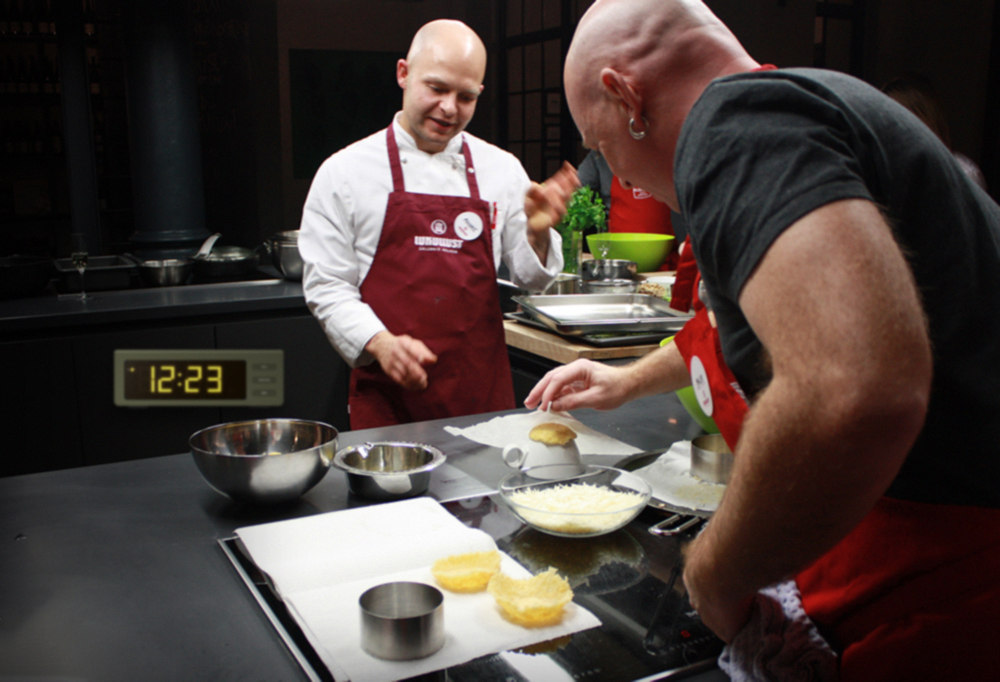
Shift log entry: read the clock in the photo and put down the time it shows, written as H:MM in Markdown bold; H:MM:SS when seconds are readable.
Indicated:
**12:23**
